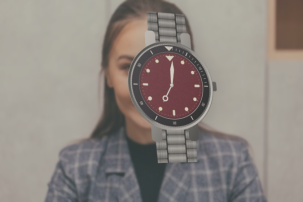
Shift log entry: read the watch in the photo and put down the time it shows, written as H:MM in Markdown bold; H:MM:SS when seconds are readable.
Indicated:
**7:01**
